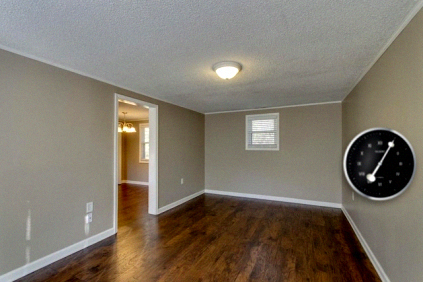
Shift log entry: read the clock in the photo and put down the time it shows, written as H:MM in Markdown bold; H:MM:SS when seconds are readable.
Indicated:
**7:05**
